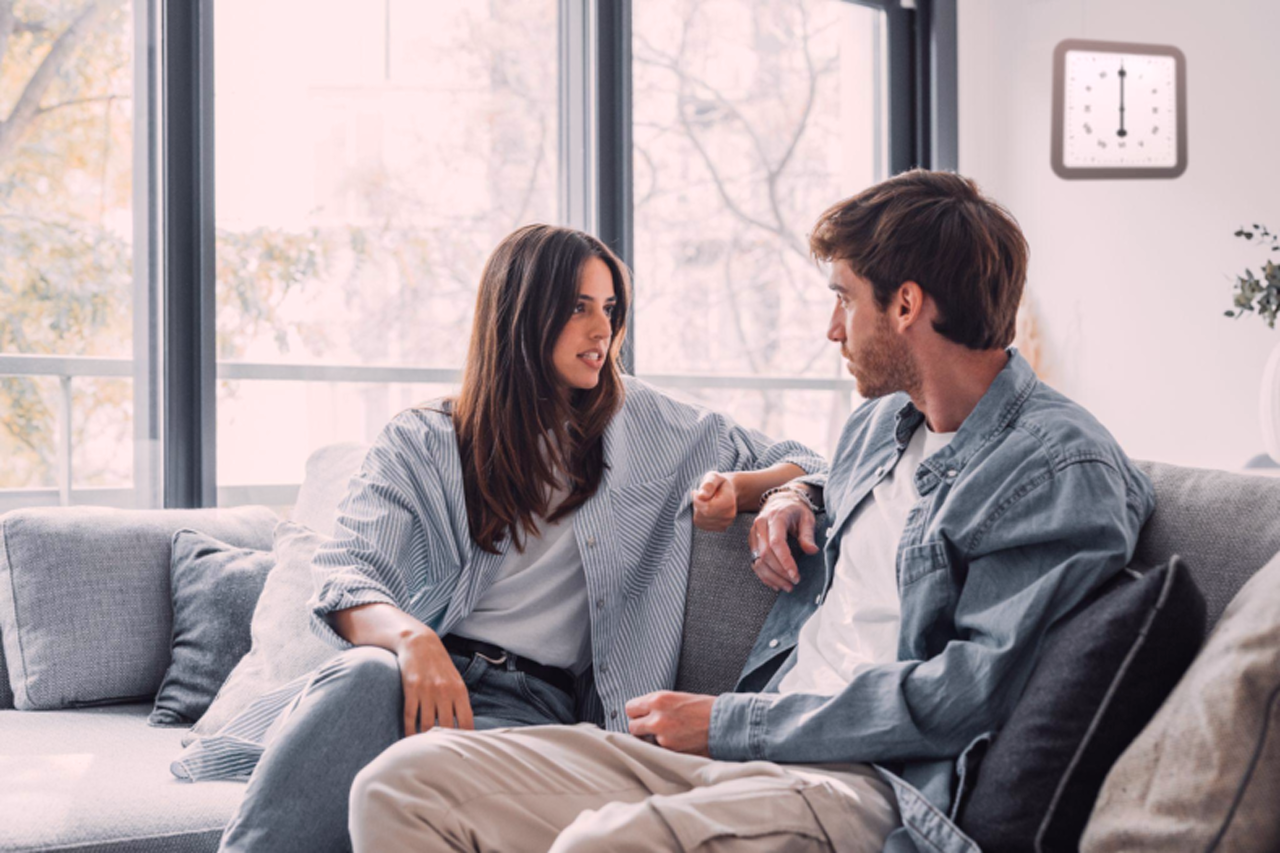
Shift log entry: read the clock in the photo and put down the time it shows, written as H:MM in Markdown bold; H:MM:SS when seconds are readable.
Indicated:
**6:00**
